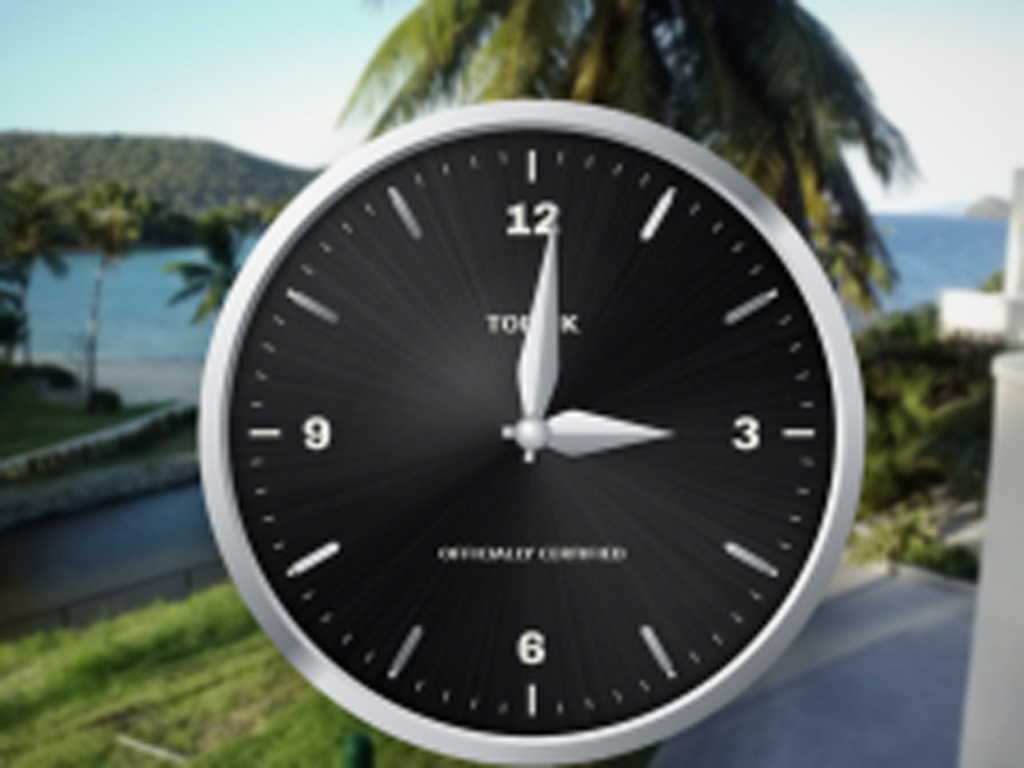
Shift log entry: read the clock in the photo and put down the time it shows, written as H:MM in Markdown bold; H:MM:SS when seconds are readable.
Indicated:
**3:01**
